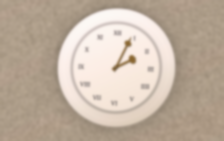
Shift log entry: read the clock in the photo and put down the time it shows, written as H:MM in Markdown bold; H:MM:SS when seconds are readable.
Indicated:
**2:04**
